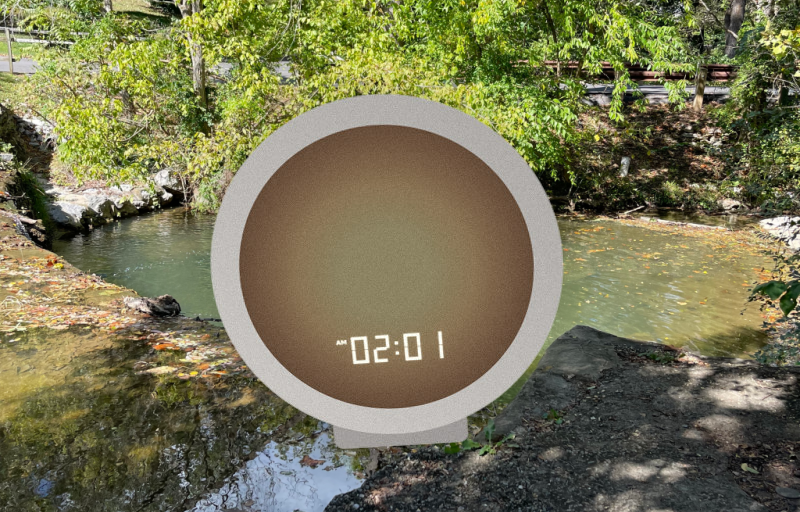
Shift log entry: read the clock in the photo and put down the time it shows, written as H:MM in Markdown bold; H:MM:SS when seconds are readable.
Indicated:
**2:01**
